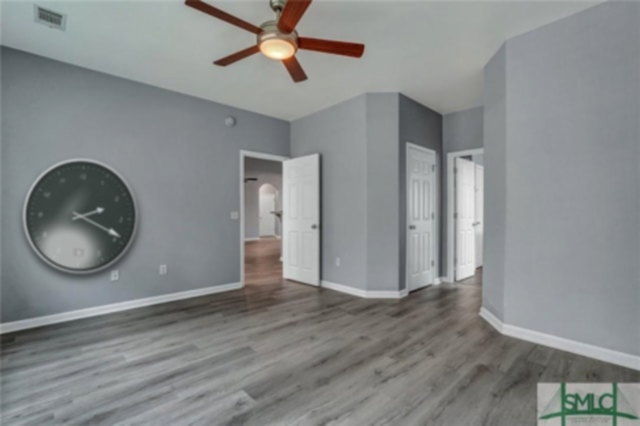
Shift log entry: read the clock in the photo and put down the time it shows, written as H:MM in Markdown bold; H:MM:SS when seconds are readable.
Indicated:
**2:19**
